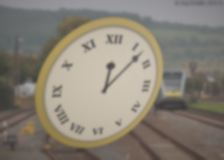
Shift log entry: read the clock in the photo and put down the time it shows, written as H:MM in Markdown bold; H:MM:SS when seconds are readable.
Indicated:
**12:07**
